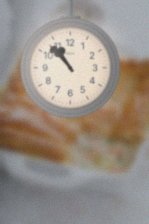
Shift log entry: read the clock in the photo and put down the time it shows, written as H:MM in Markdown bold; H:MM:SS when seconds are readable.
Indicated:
**10:53**
